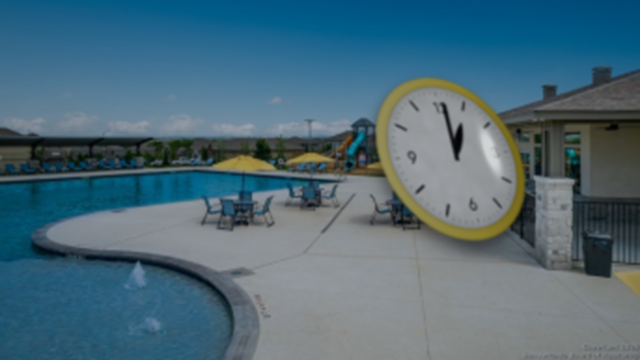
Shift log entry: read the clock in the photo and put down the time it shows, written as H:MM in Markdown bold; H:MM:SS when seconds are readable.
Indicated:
**1:01**
